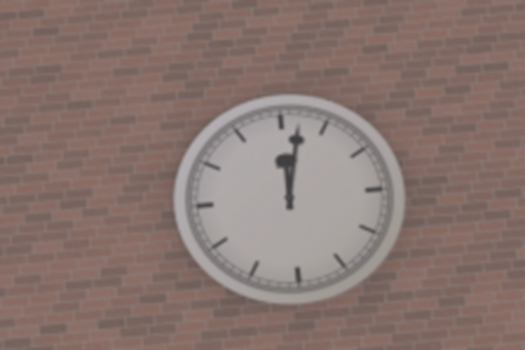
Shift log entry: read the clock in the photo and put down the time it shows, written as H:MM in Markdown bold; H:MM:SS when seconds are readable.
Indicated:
**12:02**
